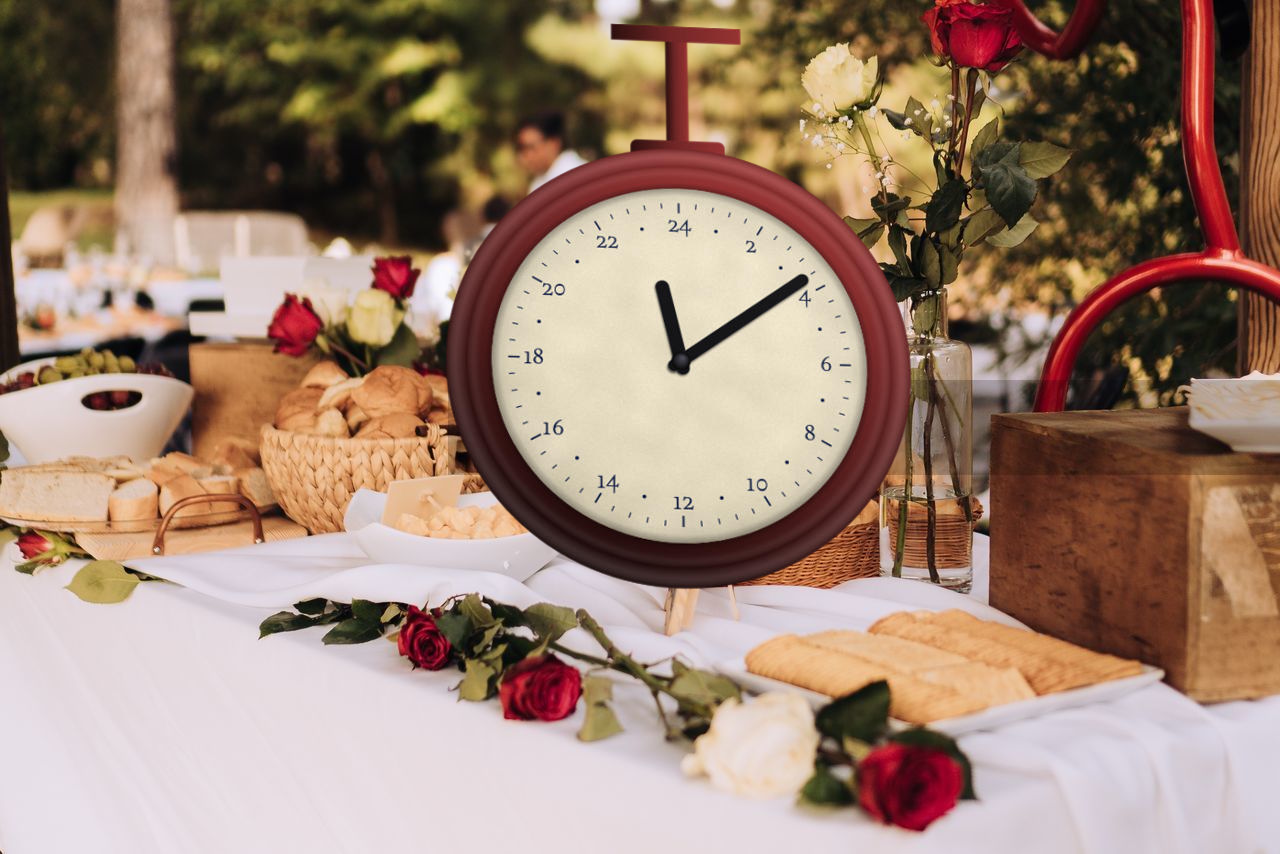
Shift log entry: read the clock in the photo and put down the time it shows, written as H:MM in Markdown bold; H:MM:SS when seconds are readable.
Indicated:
**23:09**
